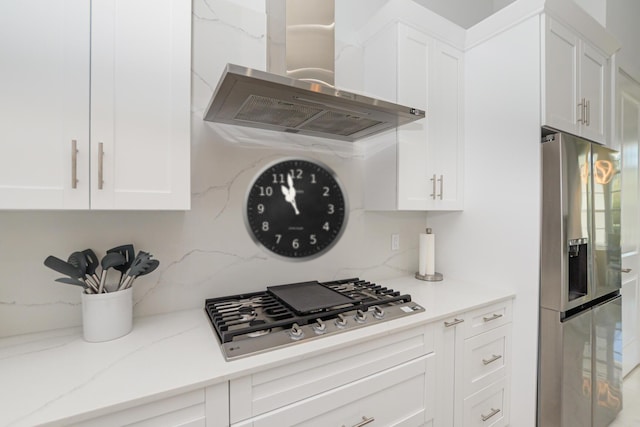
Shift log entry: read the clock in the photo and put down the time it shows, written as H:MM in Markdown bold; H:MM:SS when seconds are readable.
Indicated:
**10:58**
